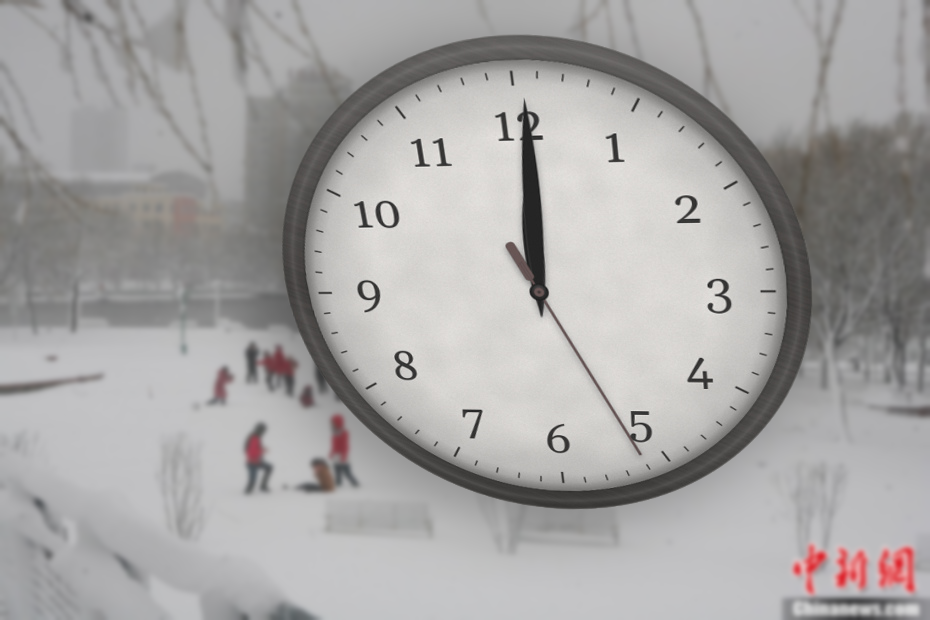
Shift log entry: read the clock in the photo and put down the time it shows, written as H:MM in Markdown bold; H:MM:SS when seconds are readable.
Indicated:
**12:00:26**
